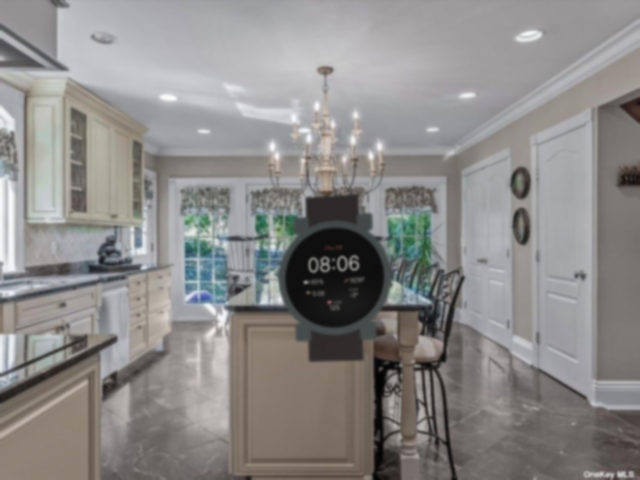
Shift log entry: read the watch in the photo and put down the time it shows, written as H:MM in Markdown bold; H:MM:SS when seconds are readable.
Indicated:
**8:06**
